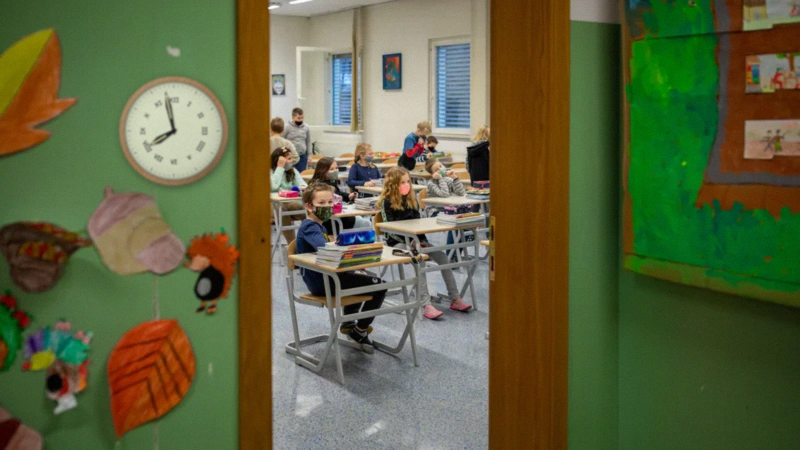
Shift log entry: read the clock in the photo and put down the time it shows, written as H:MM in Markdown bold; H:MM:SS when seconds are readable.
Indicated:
**7:58**
